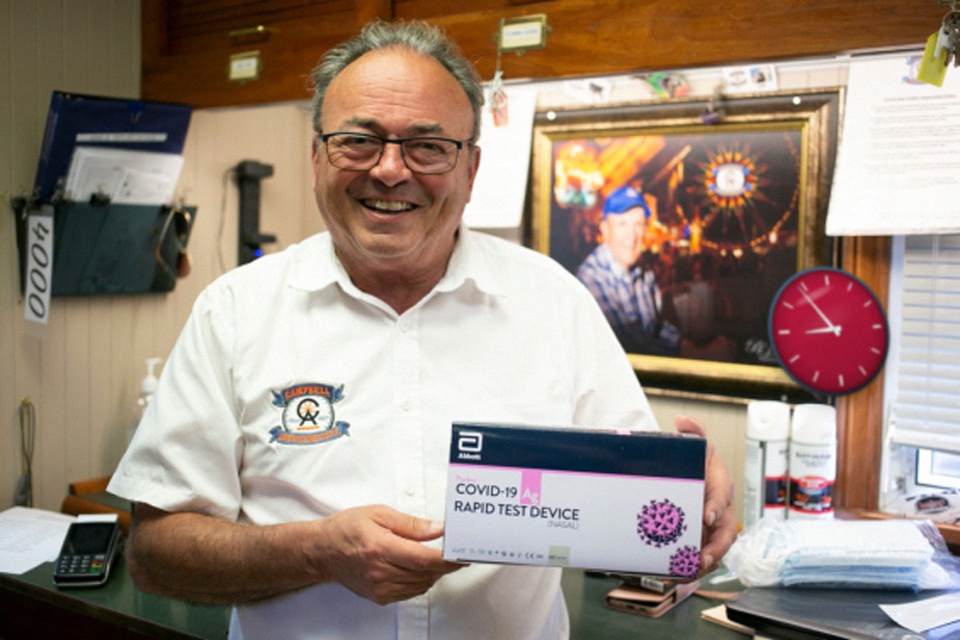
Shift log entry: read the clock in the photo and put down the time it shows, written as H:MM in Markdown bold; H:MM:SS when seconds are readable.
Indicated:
**8:54**
